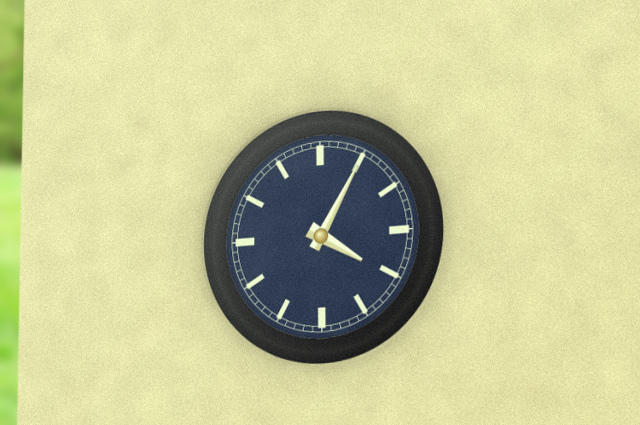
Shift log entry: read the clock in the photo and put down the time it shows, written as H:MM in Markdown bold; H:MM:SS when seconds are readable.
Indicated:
**4:05**
